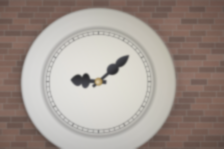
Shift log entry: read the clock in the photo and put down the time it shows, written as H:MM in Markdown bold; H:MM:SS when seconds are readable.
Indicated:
**9:08**
